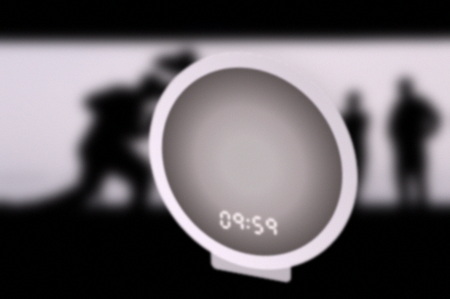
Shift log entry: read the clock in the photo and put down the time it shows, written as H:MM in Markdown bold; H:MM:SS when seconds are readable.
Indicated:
**9:59**
